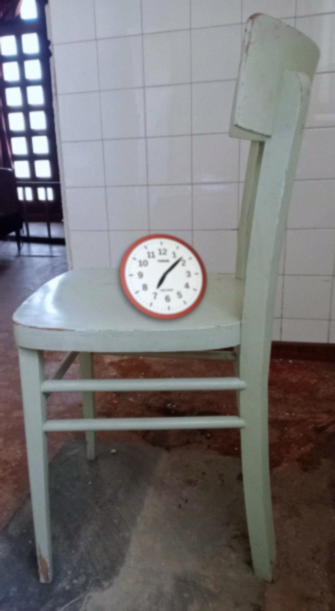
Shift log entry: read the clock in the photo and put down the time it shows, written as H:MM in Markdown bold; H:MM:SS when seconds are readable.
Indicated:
**7:08**
